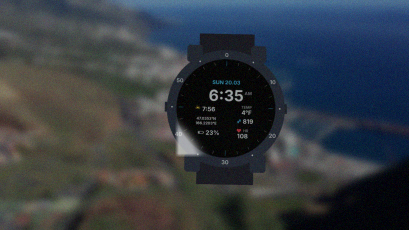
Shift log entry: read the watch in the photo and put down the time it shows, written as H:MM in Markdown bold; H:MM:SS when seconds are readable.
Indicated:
**6:35**
